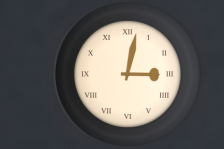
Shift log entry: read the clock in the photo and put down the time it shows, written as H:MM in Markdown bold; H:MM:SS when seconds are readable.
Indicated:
**3:02**
